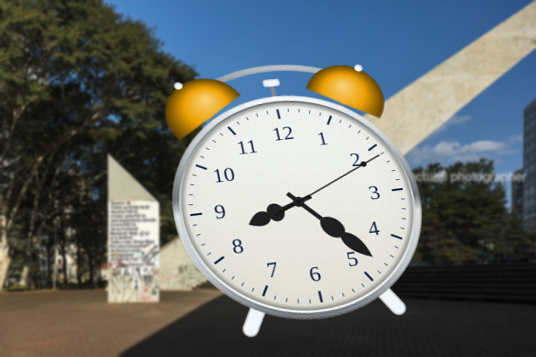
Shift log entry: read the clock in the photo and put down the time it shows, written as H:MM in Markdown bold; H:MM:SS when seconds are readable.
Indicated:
**8:23:11**
